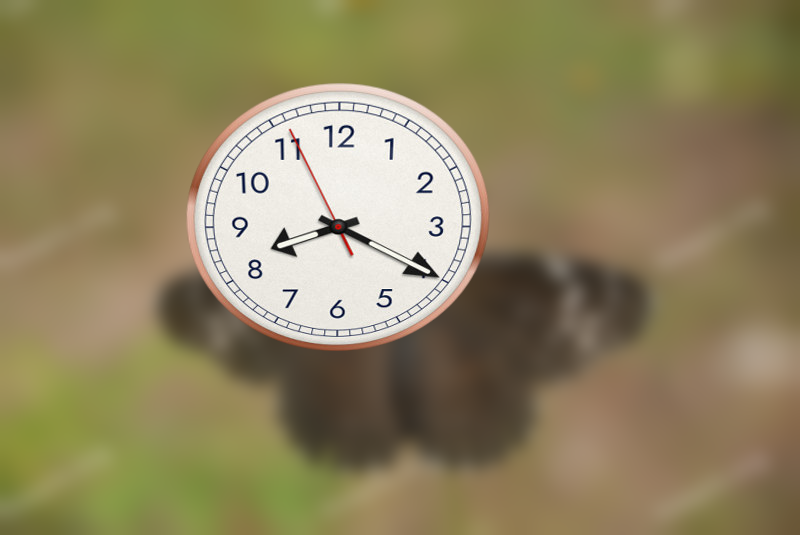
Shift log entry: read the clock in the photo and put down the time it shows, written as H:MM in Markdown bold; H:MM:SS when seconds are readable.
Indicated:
**8:19:56**
